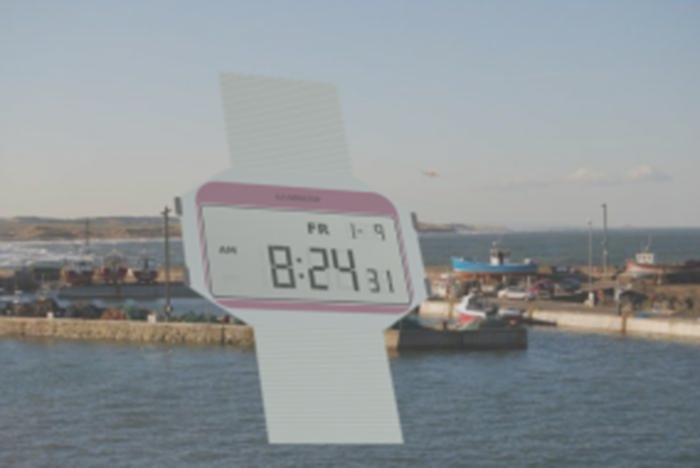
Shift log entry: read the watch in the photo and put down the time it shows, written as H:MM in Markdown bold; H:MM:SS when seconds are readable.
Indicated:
**8:24:31**
